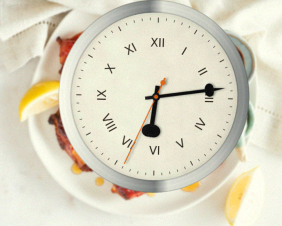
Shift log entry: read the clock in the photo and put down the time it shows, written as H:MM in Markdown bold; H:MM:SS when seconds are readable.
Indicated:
**6:13:34**
